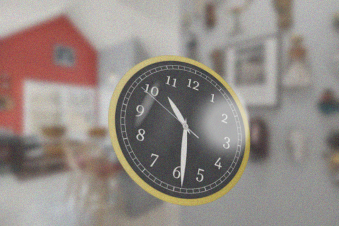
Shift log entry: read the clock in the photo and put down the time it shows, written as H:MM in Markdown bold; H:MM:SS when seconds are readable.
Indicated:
**10:28:49**
